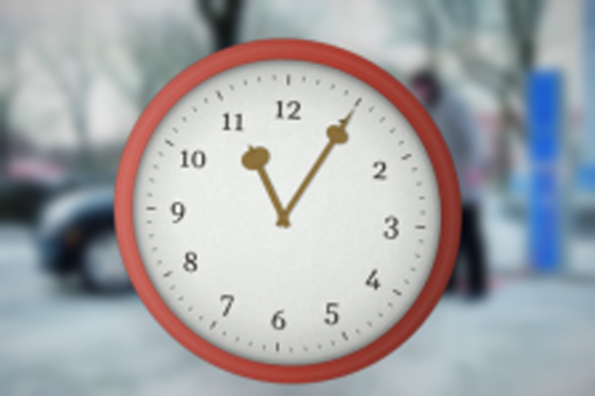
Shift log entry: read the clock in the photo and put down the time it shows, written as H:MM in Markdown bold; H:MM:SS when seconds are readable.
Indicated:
**11:05**
